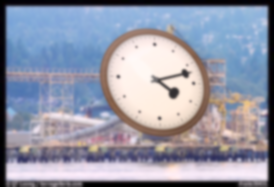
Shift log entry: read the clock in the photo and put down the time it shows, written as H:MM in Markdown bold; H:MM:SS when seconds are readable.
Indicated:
**4:12**
